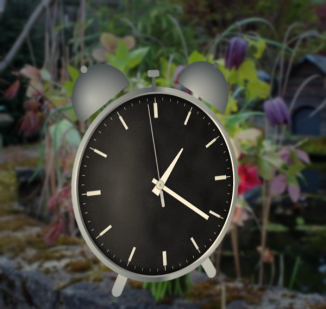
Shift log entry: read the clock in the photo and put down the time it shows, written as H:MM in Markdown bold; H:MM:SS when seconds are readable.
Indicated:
**1:20:59**
